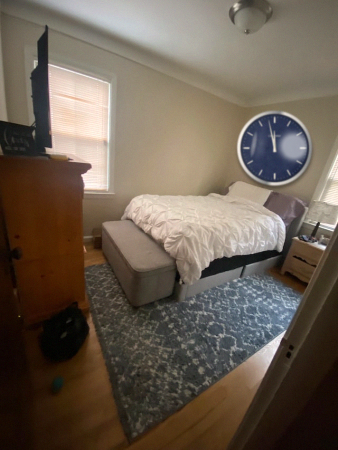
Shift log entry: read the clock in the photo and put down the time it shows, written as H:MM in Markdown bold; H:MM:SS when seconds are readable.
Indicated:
**11:58**
